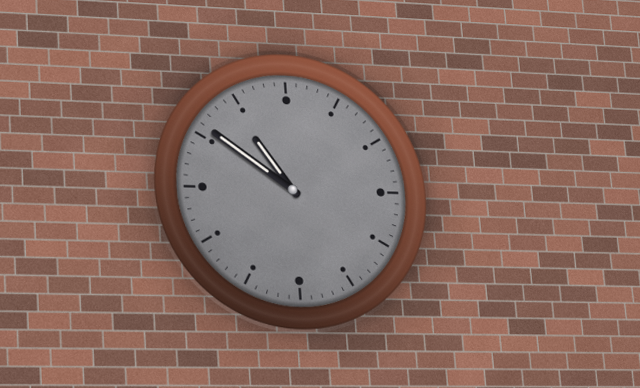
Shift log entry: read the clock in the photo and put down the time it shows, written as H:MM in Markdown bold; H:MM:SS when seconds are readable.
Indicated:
**10:51**
